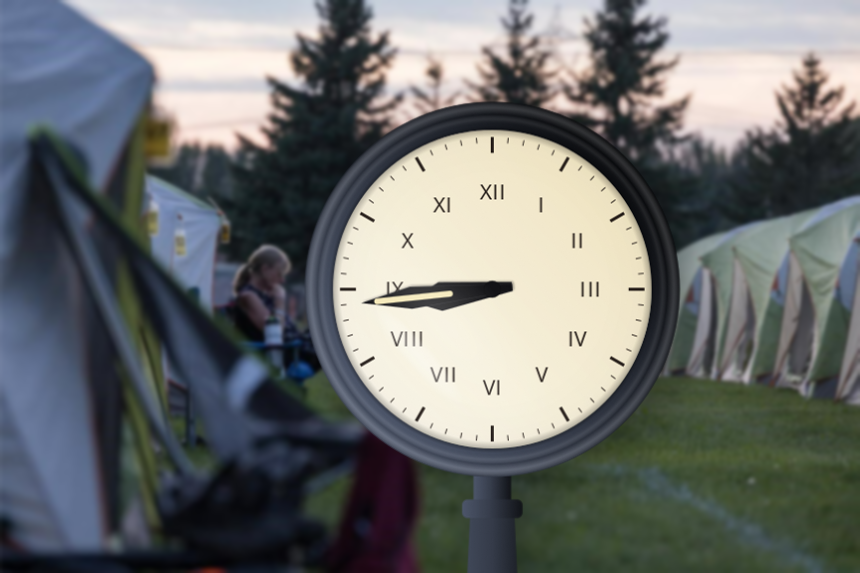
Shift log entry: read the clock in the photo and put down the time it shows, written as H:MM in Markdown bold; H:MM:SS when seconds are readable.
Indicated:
**8:44**
